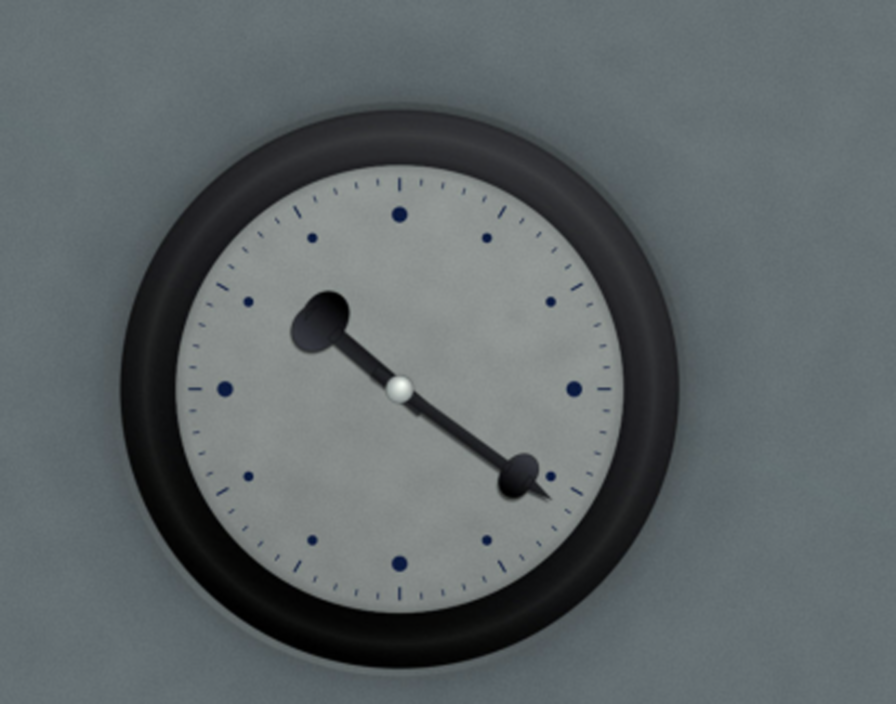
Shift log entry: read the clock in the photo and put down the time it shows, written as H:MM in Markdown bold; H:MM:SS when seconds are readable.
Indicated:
**10:21**
